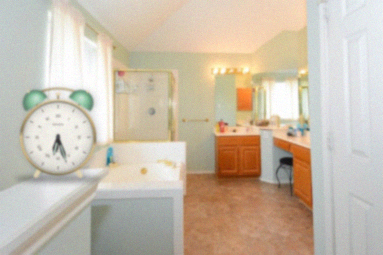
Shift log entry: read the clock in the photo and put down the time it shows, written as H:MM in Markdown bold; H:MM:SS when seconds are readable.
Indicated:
**6:27**
